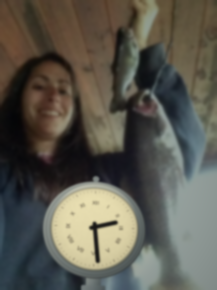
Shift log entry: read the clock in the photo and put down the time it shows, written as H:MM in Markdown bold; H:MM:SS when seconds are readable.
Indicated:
**2:29**
